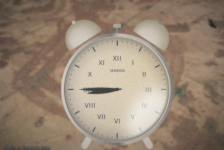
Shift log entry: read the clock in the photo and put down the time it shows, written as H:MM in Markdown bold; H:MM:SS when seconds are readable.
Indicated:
**8:45**
